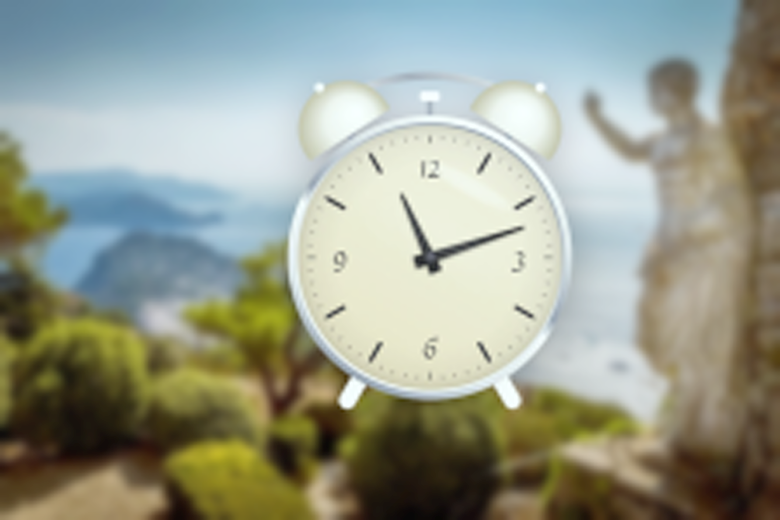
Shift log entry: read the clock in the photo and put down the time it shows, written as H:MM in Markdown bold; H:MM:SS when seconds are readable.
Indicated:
**11:12**
